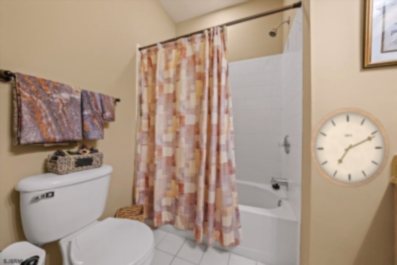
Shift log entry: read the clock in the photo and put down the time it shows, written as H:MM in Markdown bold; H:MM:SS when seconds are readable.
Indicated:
**7:11**
